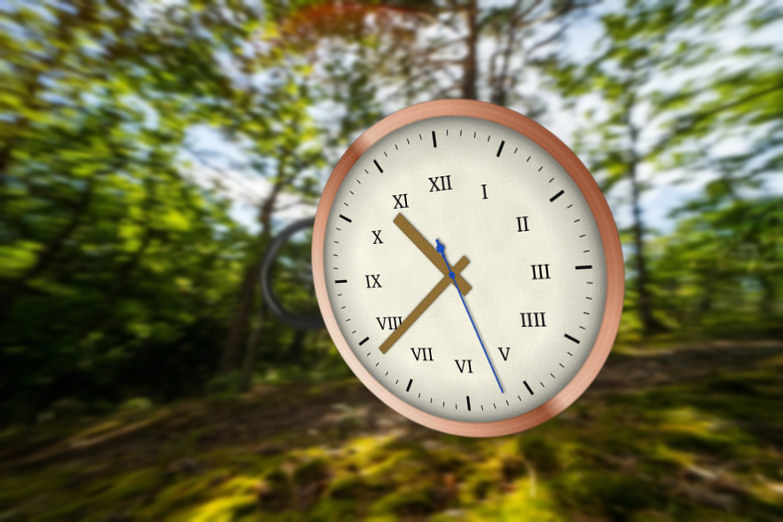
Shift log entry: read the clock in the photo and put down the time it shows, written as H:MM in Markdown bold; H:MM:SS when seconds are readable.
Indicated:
**10:38:27**
